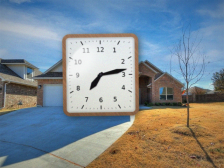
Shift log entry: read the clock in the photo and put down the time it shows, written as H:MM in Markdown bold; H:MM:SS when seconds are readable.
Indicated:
**7:13**
